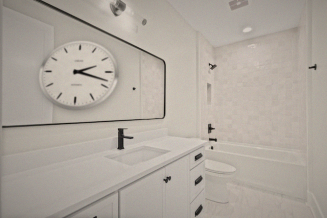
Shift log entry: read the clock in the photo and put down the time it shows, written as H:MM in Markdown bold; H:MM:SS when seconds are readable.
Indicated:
**2:18**
